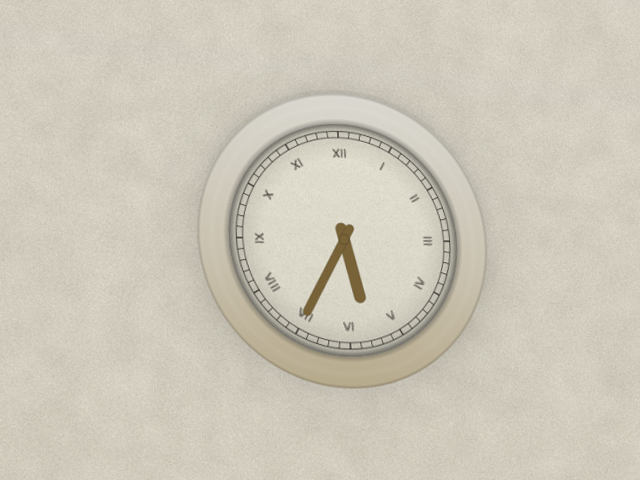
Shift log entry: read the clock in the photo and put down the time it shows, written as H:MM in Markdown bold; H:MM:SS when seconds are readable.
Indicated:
**5:35**
